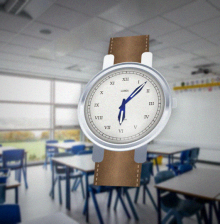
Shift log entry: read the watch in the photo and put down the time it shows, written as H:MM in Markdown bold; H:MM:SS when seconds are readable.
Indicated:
**6:07**
